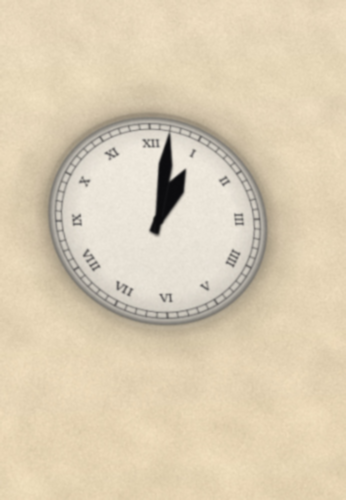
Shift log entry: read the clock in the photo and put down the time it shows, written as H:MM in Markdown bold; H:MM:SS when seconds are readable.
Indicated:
**1:02**
